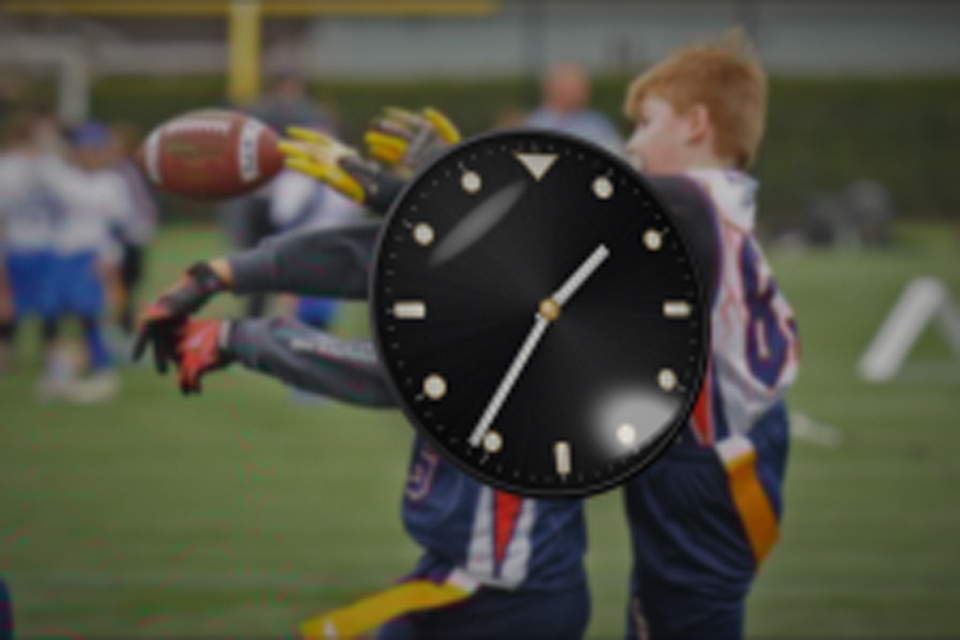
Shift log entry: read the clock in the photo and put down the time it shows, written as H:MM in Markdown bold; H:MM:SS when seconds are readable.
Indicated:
**1:36**
